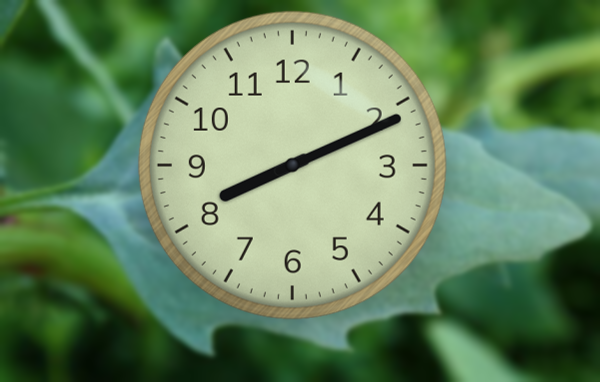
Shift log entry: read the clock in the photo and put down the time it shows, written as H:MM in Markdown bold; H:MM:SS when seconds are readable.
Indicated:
**8:11**
